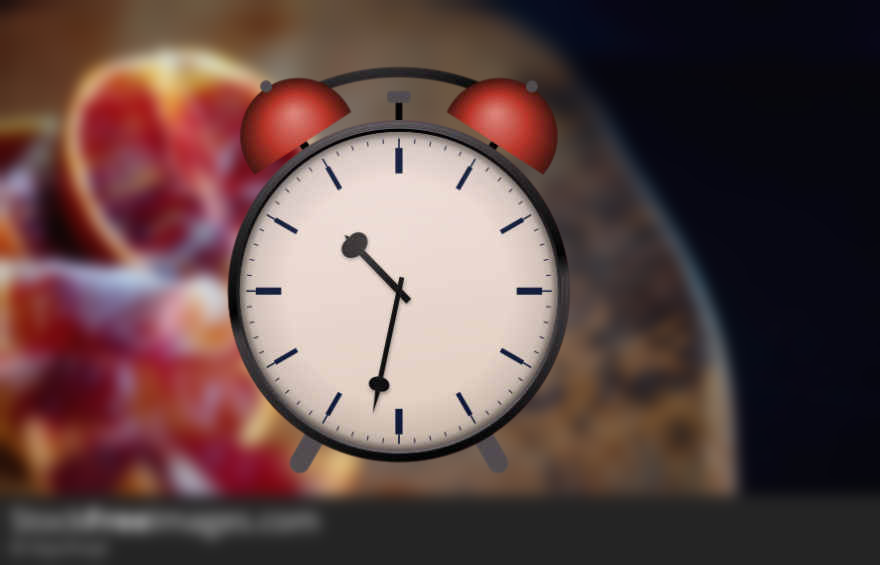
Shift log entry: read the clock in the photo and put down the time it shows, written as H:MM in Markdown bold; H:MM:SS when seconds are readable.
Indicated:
**10:32**
